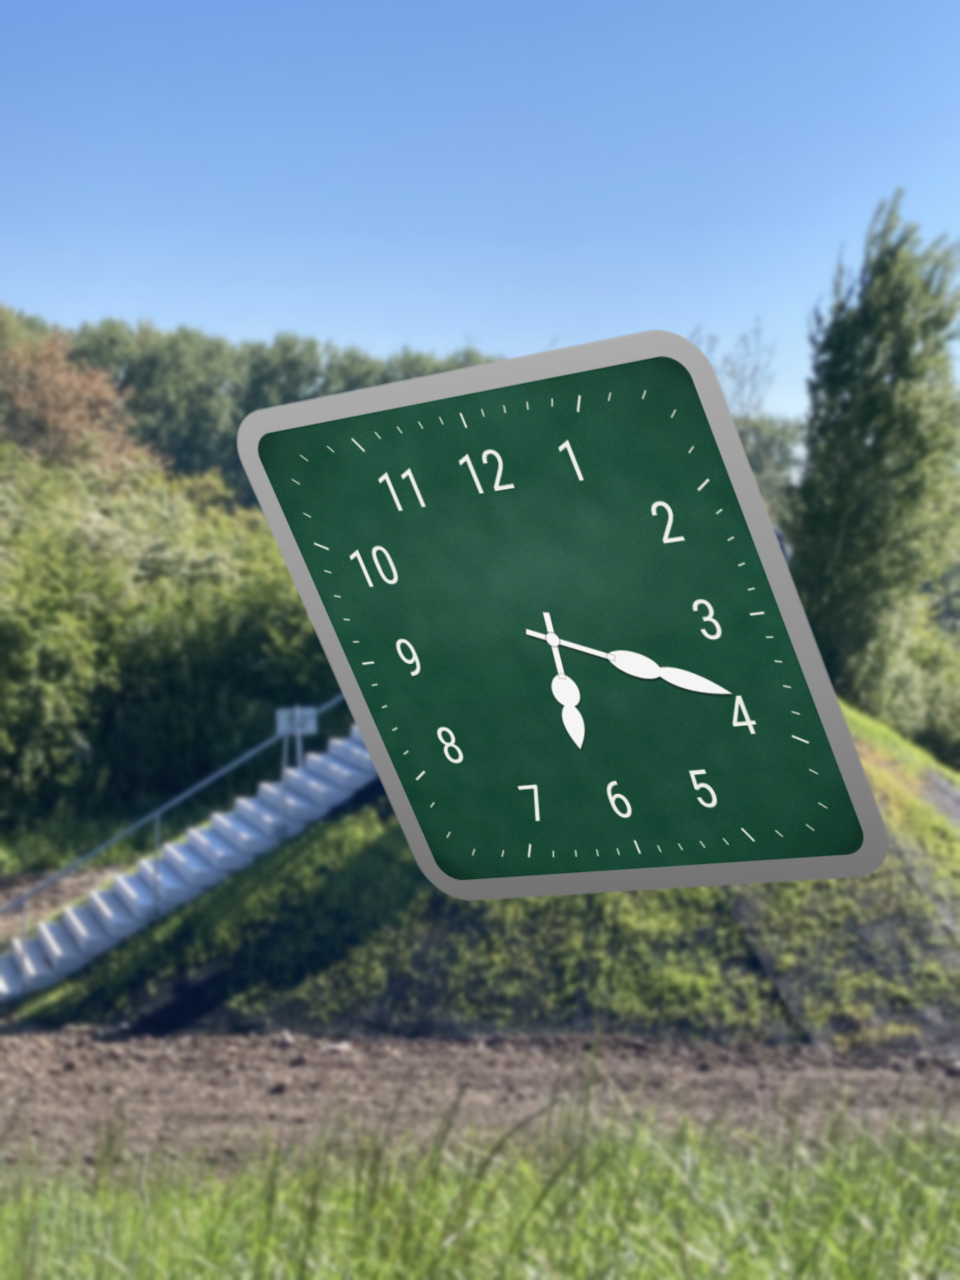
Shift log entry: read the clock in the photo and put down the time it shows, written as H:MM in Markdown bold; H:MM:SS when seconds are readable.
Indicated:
**6:19**
